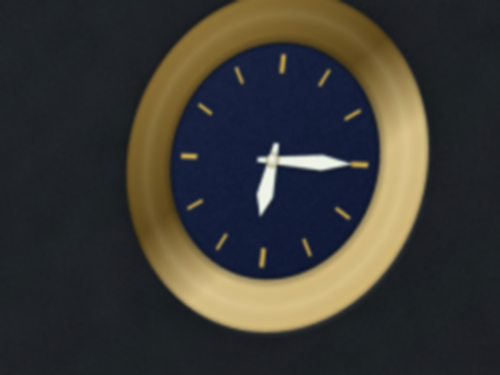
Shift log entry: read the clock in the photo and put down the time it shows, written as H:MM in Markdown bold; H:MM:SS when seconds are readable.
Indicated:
**6:15**
